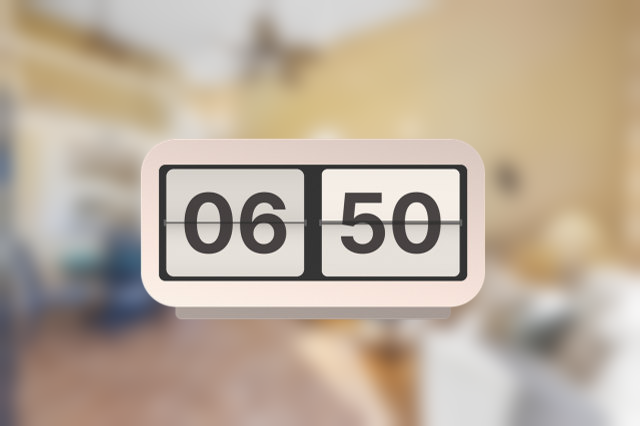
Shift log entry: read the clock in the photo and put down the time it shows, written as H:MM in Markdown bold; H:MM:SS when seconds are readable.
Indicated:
**6:50**
